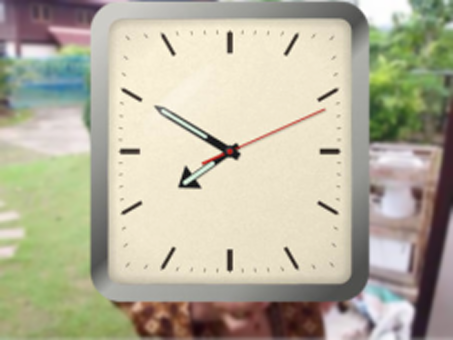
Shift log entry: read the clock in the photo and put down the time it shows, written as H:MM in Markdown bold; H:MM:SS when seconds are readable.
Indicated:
**7:50:11**
